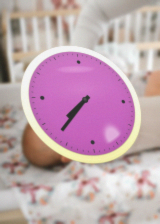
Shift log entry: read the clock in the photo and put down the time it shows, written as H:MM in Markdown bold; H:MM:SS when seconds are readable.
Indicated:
**7:37**
